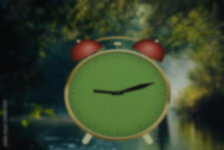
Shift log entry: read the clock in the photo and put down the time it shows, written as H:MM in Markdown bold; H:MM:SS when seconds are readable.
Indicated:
**9:12**
